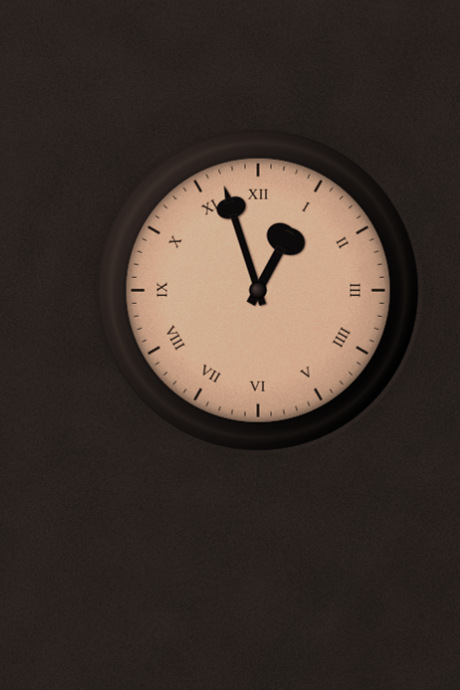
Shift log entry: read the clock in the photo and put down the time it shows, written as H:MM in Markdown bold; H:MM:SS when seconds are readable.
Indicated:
**12:57**
